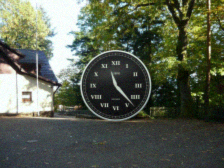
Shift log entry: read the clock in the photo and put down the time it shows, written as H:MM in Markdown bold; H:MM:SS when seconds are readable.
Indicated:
**11:23**
